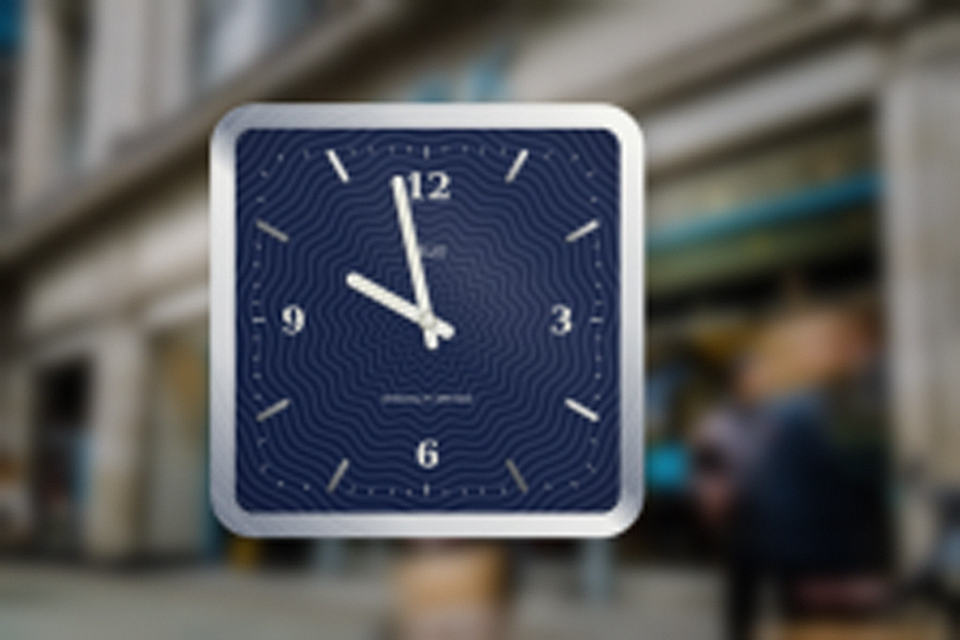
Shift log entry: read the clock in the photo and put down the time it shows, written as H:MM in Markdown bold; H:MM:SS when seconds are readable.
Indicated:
**9:58**
